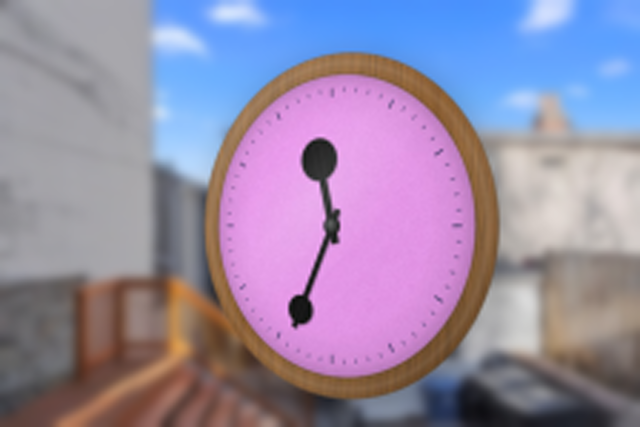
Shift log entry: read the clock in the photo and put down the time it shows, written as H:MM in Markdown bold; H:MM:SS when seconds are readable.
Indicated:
**11:34**
